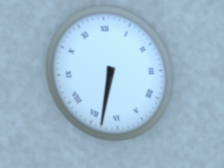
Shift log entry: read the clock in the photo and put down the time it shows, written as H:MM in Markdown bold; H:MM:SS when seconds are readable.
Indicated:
**6:33**
